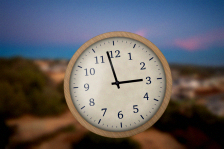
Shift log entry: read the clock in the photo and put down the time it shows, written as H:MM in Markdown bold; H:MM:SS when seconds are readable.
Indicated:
**2:58**
